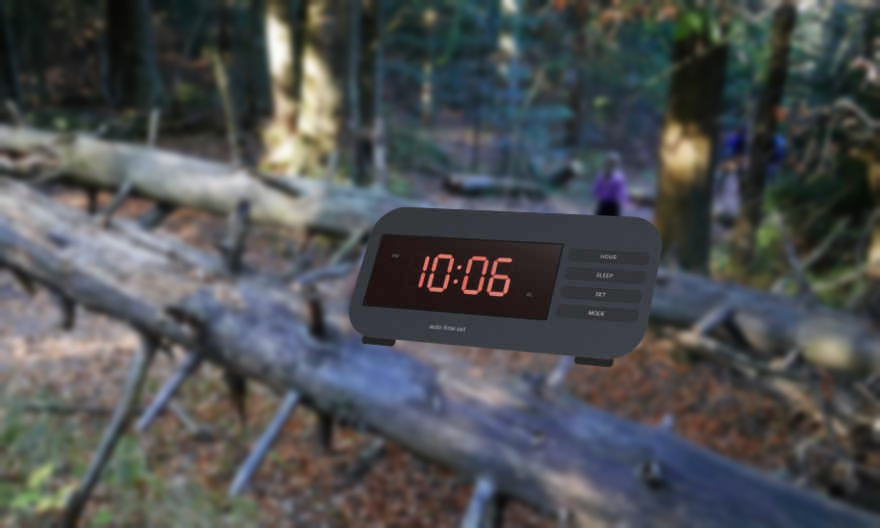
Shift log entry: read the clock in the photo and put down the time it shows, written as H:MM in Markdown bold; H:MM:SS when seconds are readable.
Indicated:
**10:06**
